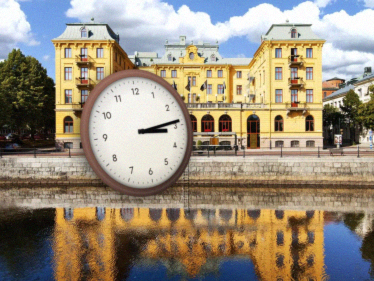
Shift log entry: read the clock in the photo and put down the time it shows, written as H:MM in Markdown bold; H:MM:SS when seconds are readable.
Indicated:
**3:14**
